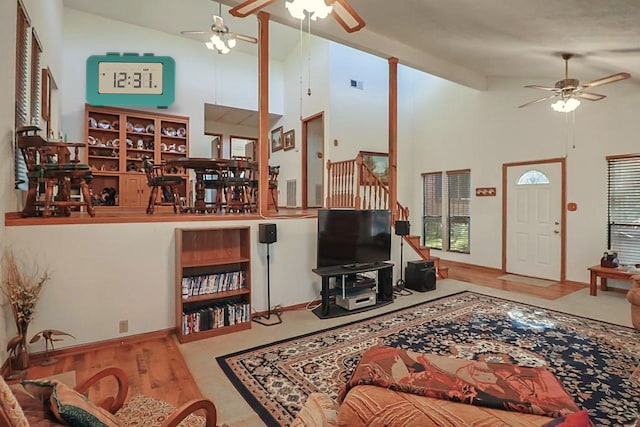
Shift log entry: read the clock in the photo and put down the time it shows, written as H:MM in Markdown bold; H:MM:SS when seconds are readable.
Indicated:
**12:31**
